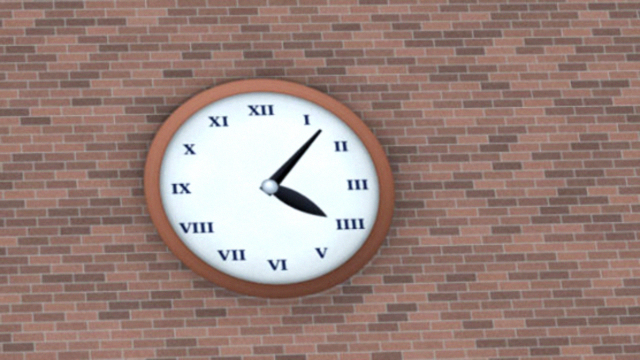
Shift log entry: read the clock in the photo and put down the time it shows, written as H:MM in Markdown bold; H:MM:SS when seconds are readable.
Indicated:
**4:07**
